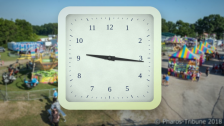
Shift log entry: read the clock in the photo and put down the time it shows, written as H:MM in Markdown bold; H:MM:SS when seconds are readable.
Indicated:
**9:16**
